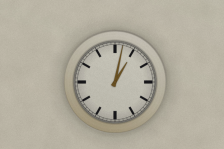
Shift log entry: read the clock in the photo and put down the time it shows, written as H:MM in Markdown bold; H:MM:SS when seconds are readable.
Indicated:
**1:02**
